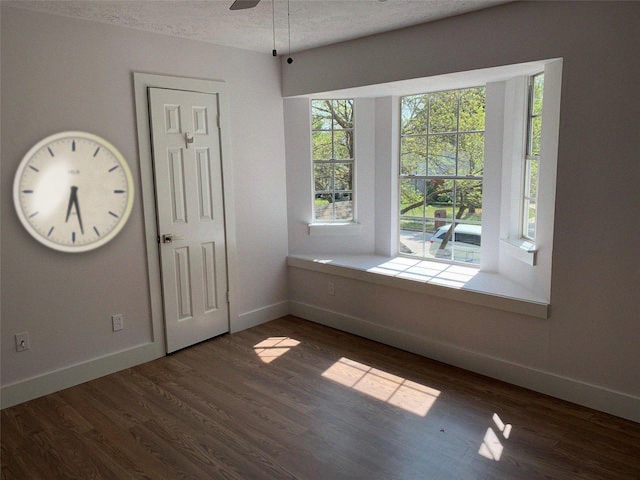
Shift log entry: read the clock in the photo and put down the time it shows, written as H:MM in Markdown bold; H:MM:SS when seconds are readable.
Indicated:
**6:28**
